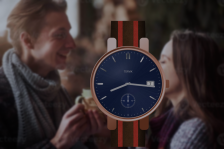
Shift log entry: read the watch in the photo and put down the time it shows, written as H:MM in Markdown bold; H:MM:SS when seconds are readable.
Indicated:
**8:16**
